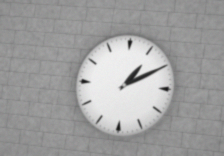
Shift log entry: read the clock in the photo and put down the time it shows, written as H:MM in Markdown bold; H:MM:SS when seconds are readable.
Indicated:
**1:10**
